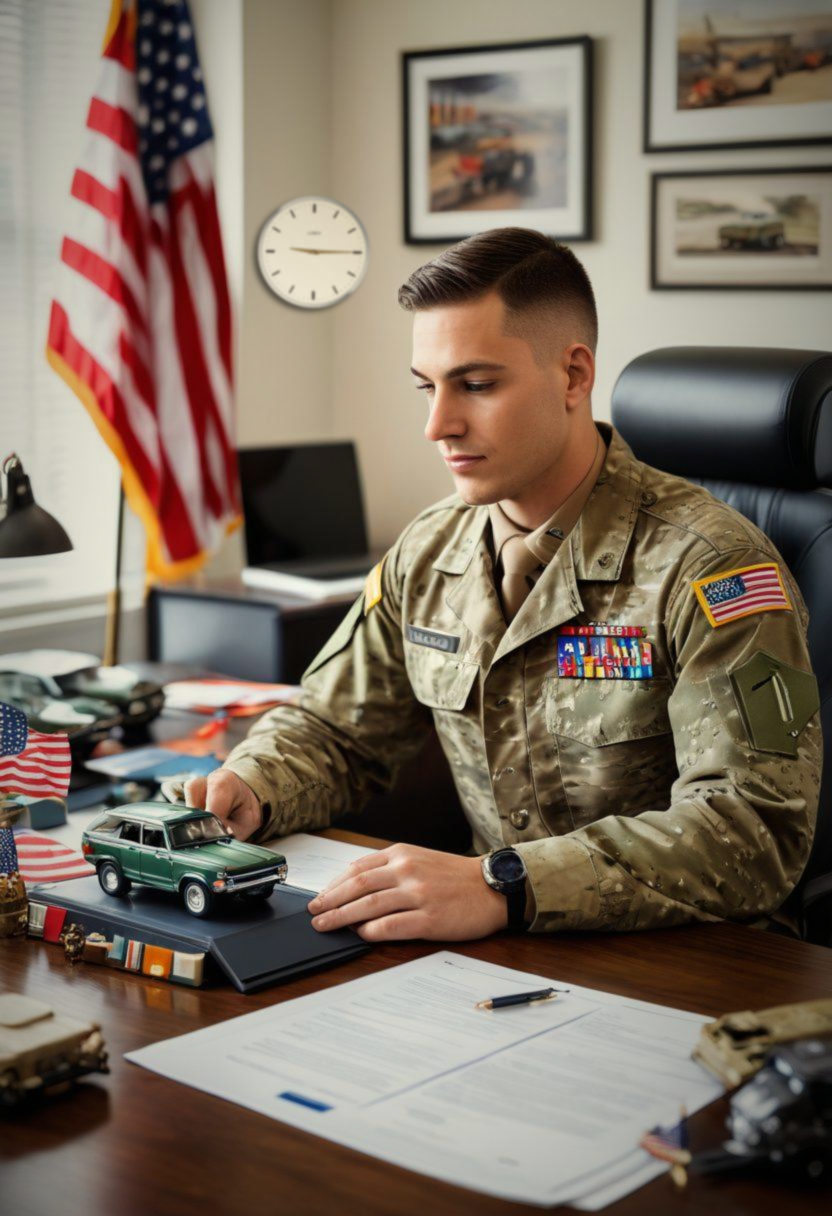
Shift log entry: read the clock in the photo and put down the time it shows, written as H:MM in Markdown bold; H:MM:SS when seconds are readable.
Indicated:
**9:15**
